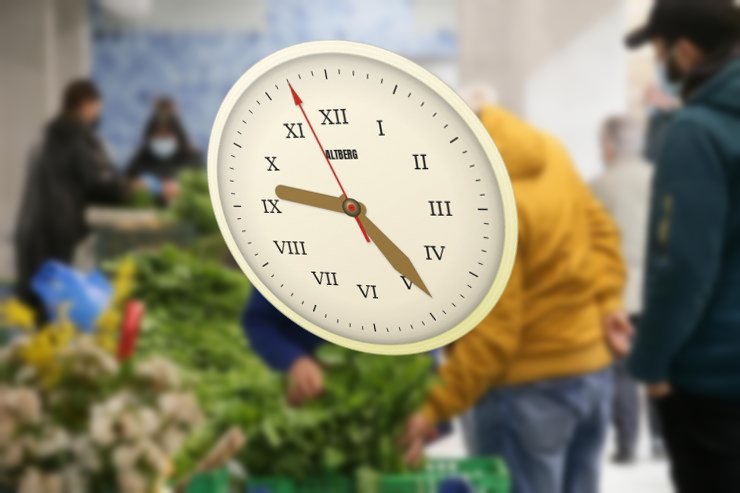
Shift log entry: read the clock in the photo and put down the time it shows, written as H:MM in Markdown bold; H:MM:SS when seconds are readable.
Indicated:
**9:23:57**
